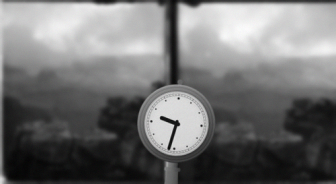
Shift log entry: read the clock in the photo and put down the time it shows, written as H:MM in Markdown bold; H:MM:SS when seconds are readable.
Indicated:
**9:32**
